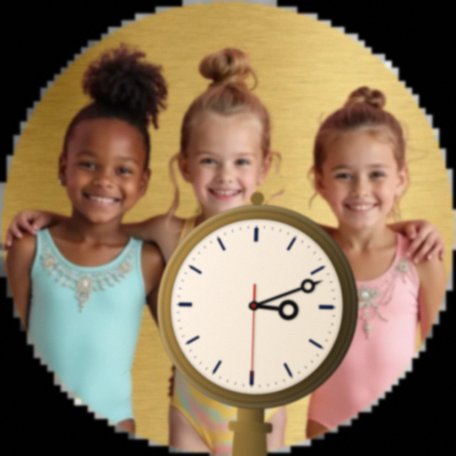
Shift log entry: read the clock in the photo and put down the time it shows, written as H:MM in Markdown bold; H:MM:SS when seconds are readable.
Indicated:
**3:11:30**
